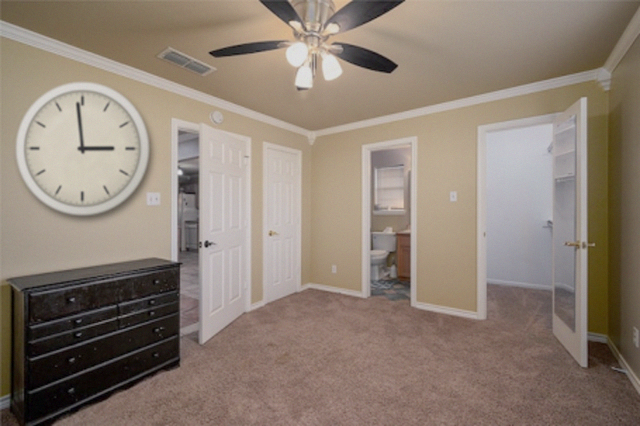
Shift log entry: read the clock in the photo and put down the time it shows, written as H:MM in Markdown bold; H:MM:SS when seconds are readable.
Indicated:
**2:59**
